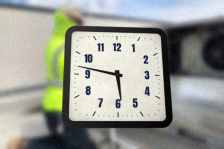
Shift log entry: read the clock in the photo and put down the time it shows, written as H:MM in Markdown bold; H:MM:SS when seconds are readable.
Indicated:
**5:47**
